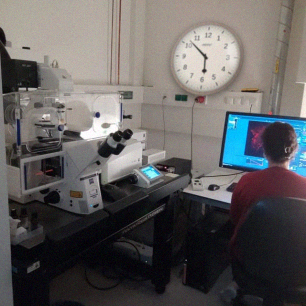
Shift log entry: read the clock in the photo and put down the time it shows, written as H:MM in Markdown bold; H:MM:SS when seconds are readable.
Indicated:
**5:52**
